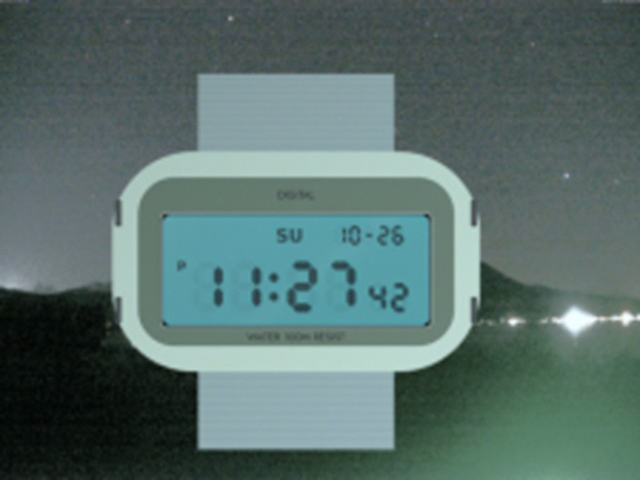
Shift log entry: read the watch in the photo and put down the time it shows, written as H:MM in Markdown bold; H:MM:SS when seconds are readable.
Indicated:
**11:27:42**
